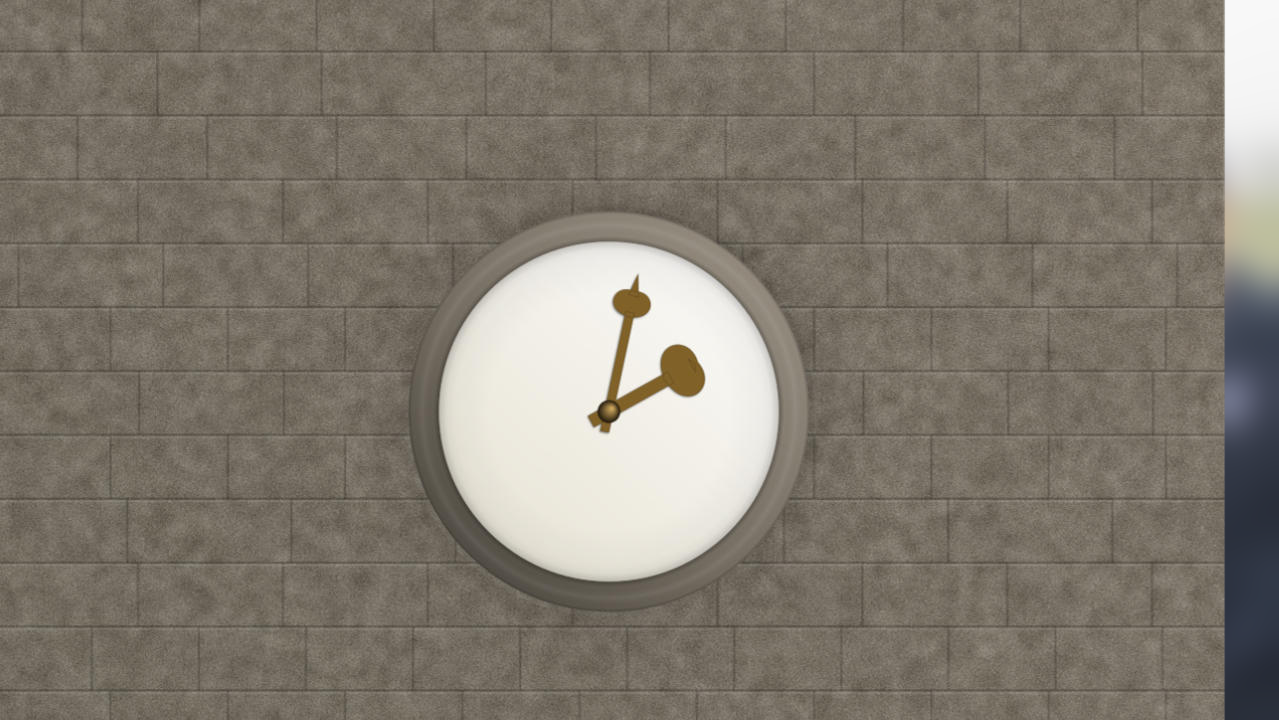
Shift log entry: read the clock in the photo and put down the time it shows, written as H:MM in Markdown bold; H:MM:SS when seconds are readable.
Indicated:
**2:02**
